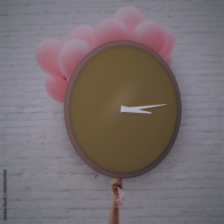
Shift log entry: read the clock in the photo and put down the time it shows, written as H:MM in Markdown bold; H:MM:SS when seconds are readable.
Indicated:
**3:14**
